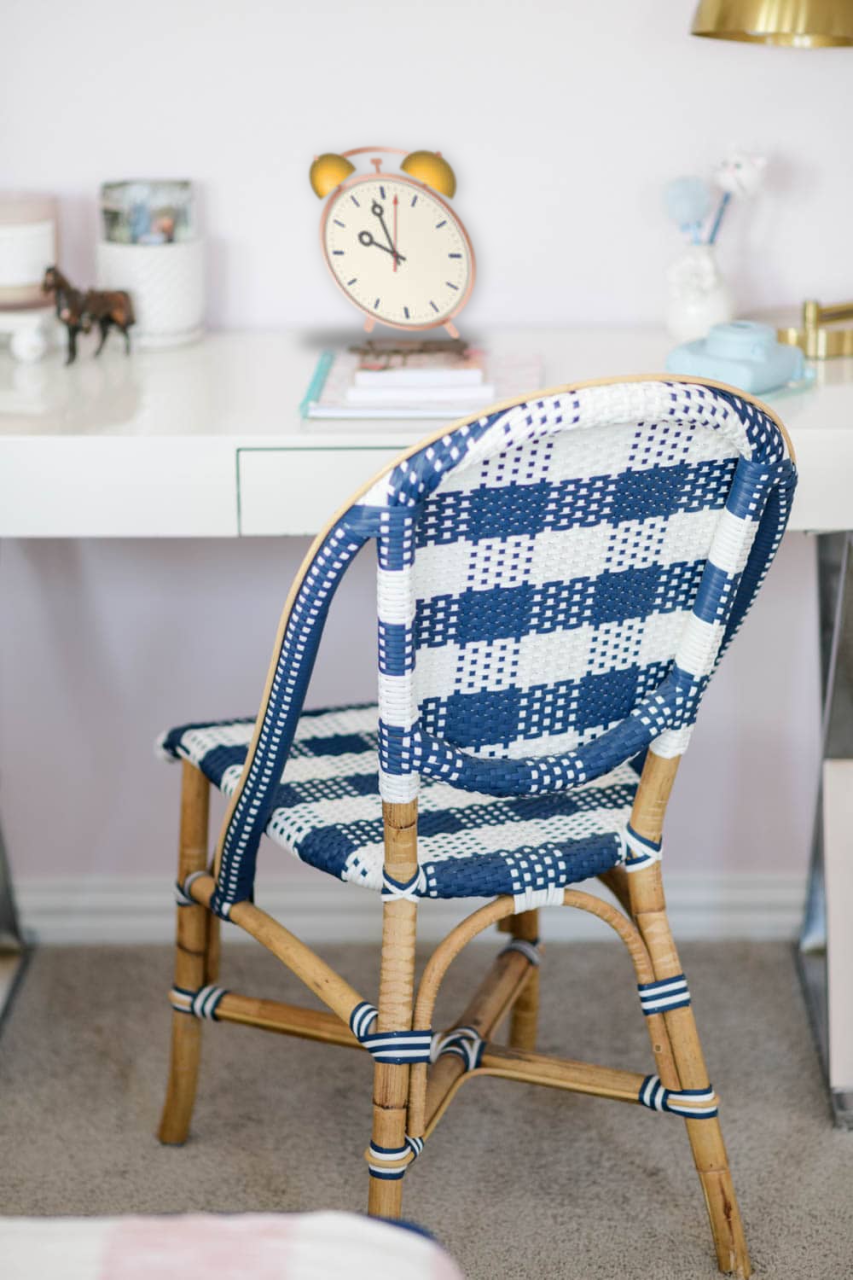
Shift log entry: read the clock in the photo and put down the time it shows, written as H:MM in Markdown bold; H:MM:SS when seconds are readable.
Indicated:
**9:58:02**
